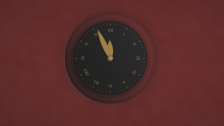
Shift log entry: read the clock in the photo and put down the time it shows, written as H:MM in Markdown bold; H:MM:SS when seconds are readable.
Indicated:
**11:56**
